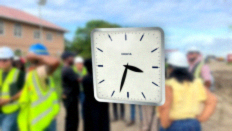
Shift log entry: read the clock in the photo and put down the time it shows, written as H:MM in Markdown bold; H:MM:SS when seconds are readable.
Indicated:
**3:33**
